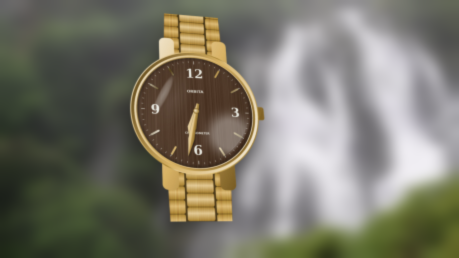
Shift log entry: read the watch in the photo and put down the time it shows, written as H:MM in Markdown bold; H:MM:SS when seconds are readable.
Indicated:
**6:32**
